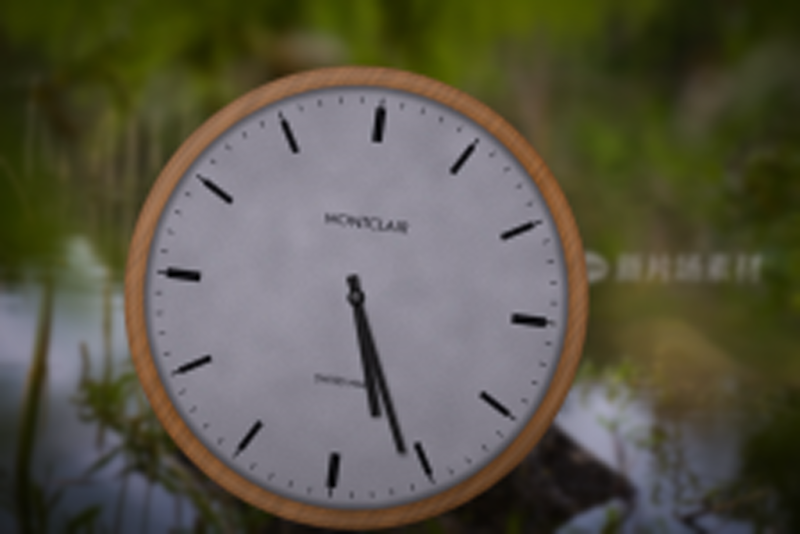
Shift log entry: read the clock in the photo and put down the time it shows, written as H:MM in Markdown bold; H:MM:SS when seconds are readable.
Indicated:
**5:26**
